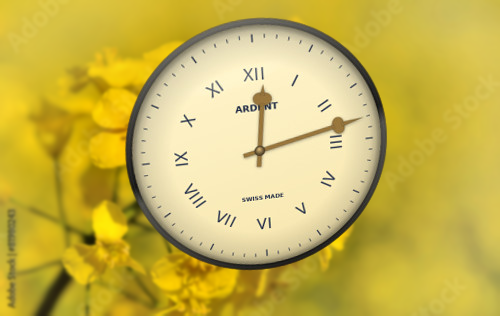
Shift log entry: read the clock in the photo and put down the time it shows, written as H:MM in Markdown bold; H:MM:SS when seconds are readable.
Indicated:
**12:13**
